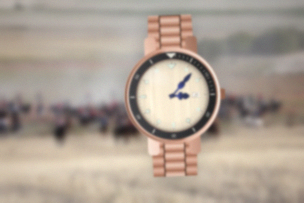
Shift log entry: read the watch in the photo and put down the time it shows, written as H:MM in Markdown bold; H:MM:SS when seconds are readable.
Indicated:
**3:07**
